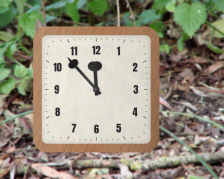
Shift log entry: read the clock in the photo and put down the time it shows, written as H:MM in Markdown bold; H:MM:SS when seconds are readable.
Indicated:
**11:53**
